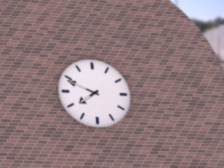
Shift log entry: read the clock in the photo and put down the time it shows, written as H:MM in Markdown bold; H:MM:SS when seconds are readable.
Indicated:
**7:49**
